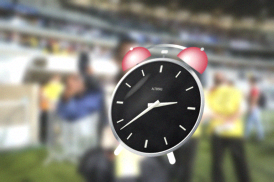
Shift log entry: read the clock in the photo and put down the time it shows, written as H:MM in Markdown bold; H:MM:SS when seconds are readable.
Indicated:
**2:38**
